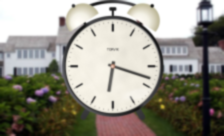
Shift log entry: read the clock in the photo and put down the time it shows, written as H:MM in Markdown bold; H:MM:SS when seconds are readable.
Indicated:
**6:18**
